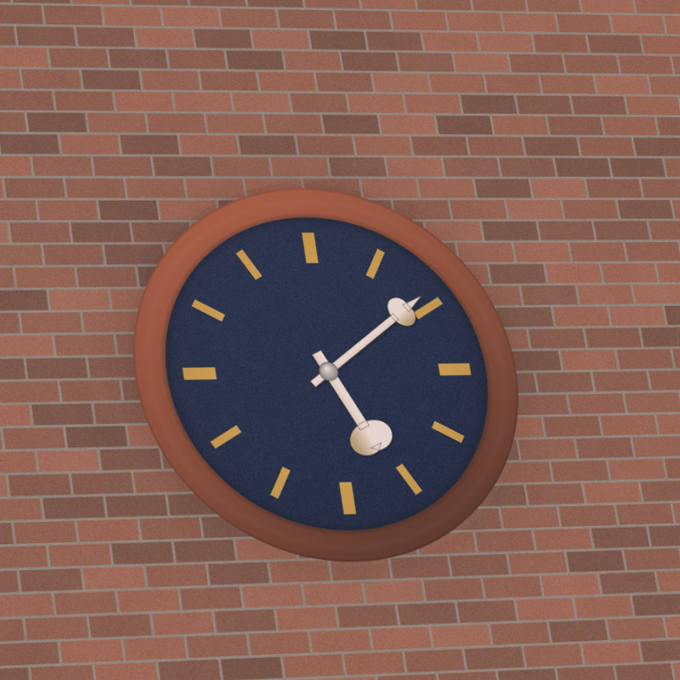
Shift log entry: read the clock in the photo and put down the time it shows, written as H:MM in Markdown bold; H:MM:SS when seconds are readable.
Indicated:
**5:09**
